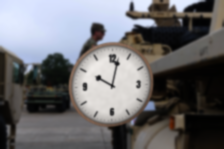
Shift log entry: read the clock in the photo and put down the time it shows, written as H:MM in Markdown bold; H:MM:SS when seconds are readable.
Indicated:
**10:02**
